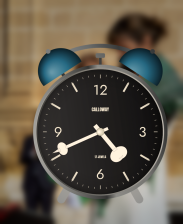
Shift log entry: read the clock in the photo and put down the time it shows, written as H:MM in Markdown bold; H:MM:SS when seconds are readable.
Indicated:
**4:41**
